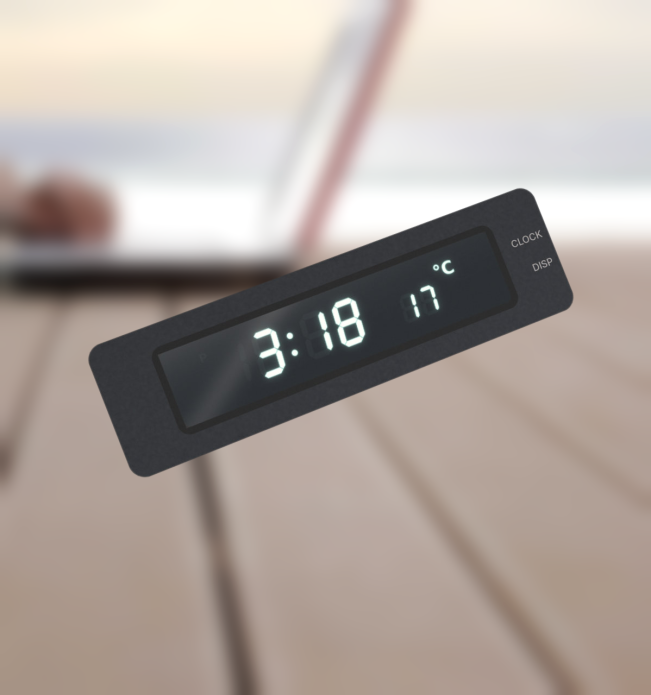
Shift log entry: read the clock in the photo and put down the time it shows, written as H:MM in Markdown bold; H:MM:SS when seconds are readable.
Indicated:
**3:18**
